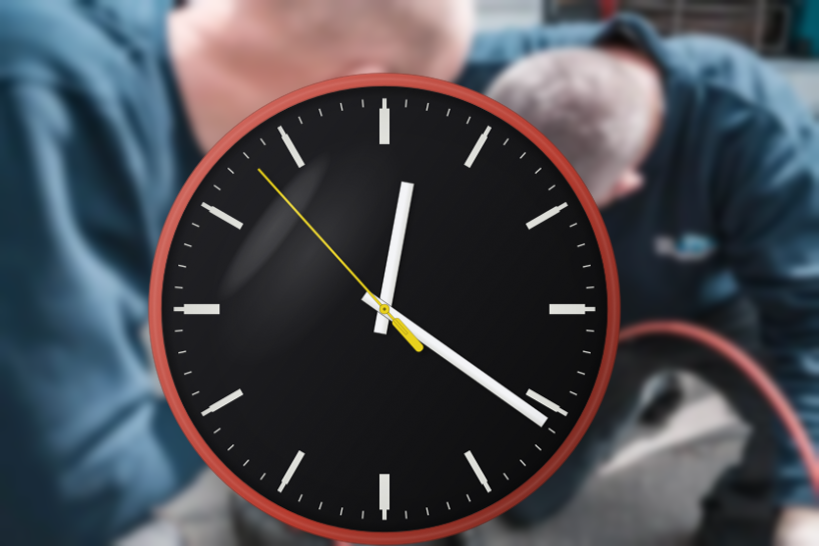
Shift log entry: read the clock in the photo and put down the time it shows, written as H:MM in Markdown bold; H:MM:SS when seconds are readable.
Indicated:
**12:20:53**
